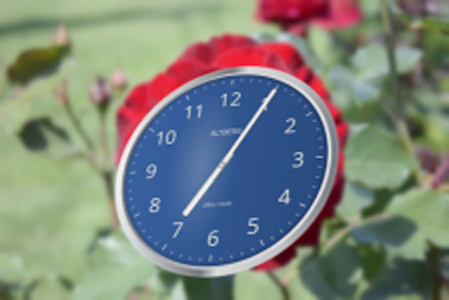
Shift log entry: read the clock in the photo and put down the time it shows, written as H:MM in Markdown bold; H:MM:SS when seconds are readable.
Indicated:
**7:05**
